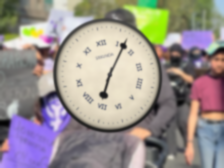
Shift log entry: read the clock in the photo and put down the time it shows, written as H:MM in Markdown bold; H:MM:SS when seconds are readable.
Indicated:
**7:07**
